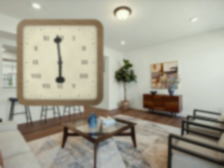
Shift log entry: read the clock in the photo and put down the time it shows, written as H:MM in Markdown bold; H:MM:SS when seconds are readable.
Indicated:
**5:59**
